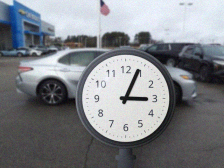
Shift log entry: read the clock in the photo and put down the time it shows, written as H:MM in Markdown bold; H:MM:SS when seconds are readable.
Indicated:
**3:04**
